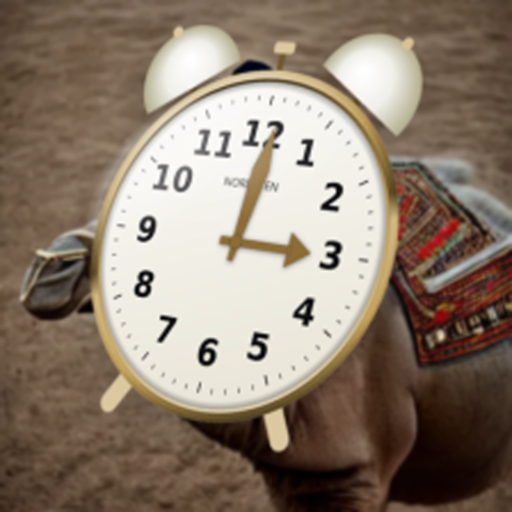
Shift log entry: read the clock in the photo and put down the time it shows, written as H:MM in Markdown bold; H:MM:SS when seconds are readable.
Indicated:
**3:01**
